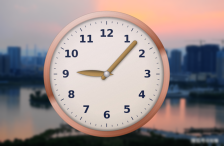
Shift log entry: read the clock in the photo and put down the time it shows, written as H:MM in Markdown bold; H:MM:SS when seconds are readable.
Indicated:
**9:07**
